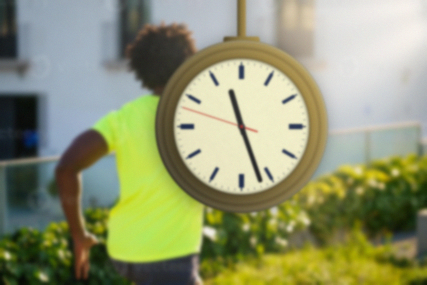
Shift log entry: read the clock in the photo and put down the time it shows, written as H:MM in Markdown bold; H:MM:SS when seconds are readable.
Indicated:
**11:26:48**
